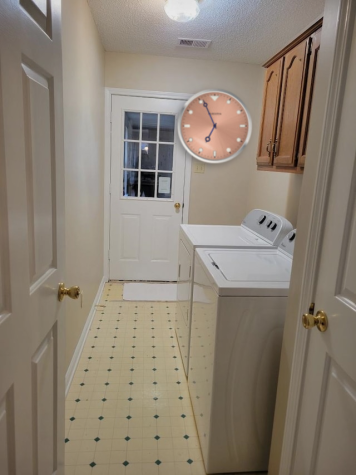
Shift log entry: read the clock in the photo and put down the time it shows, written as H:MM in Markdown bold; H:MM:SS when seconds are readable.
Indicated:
**6:56**
